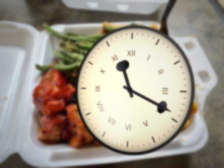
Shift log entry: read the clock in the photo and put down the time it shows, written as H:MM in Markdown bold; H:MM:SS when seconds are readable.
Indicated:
**11:19**
